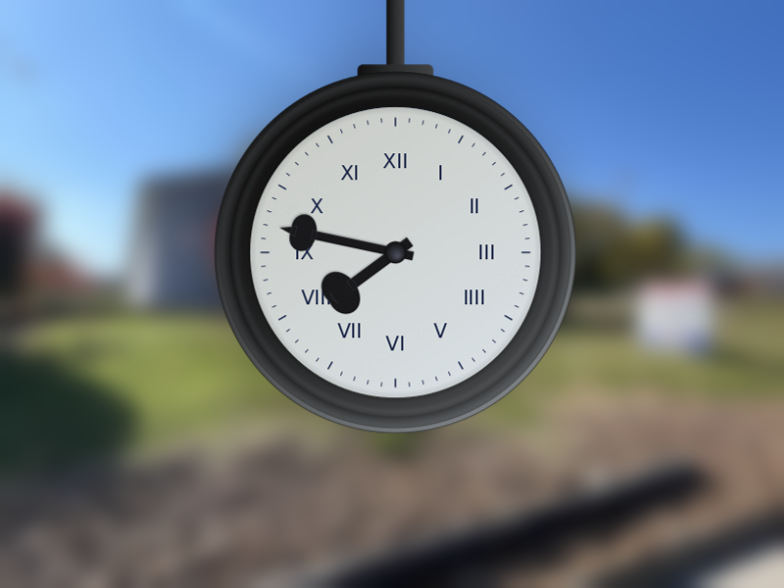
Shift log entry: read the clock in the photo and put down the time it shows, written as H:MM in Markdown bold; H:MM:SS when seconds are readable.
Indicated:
**7:47**
